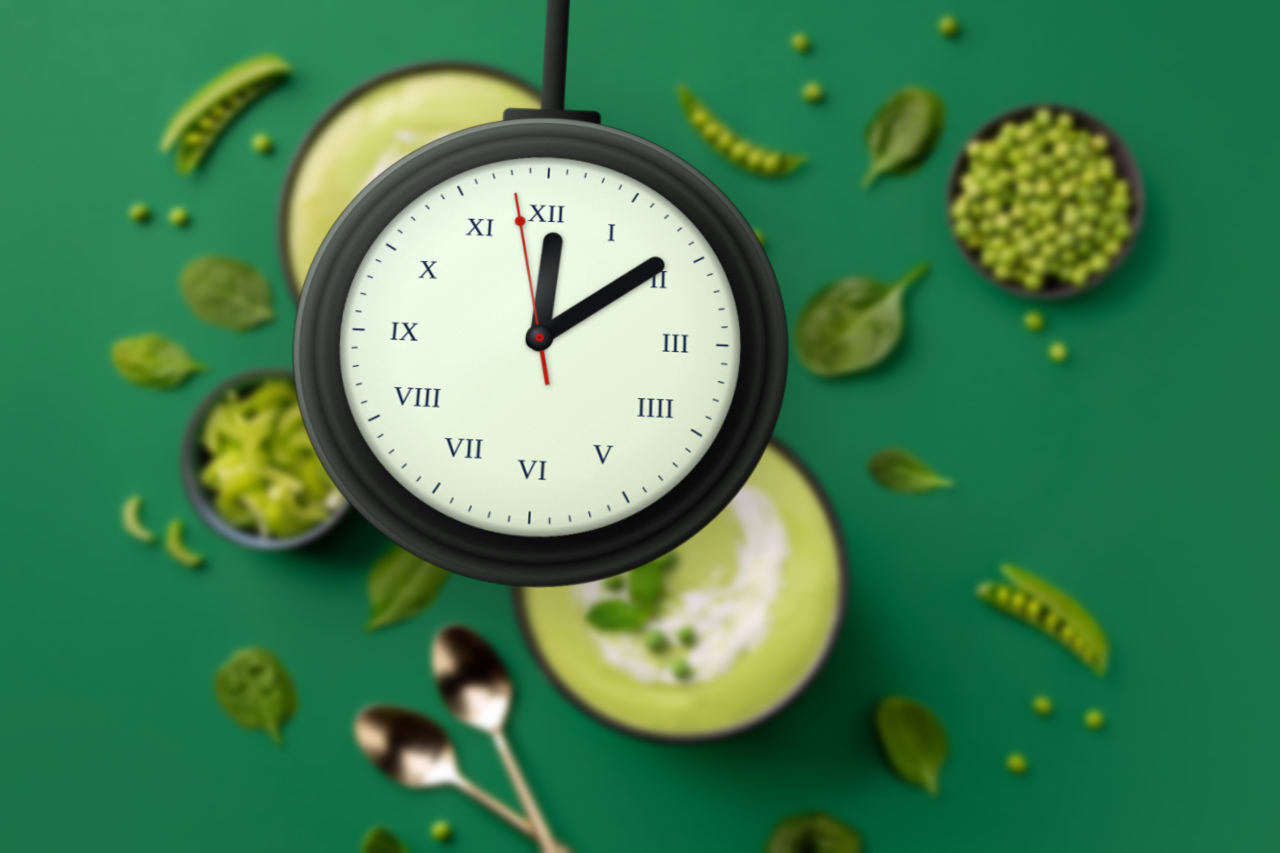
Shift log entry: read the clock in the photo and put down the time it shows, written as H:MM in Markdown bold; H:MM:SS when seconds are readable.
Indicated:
**12:08:58**
